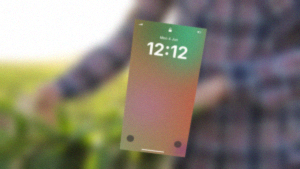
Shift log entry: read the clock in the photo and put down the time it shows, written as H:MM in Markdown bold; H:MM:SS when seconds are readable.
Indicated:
**12:12**
